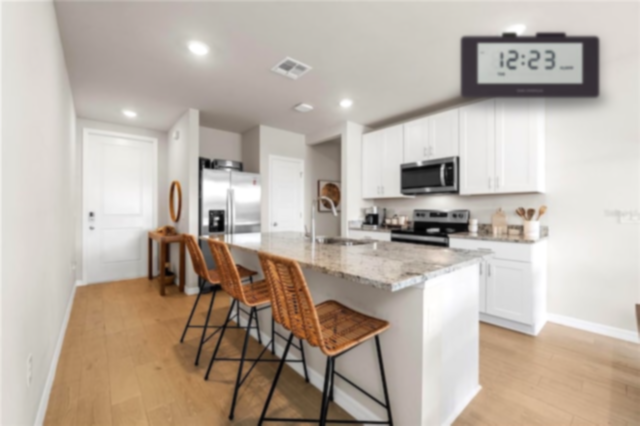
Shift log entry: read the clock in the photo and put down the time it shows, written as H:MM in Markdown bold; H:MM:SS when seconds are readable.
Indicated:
**12:23**
